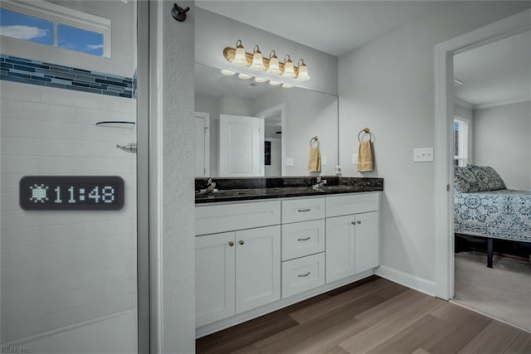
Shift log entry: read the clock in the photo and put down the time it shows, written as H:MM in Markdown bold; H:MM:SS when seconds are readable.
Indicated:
**11:48**
